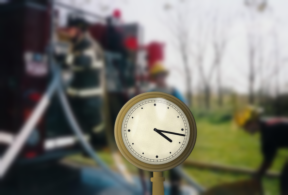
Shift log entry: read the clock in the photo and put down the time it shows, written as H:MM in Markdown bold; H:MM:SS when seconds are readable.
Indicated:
**4:17**
